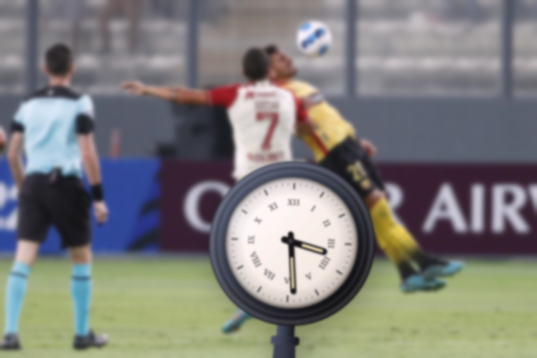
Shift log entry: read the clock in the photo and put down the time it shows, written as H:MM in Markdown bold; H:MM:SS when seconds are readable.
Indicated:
**3:29**
